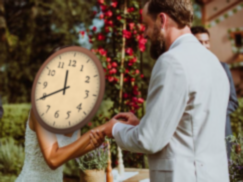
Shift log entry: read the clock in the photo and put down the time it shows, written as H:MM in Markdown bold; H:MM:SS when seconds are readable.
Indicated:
**11:40**
